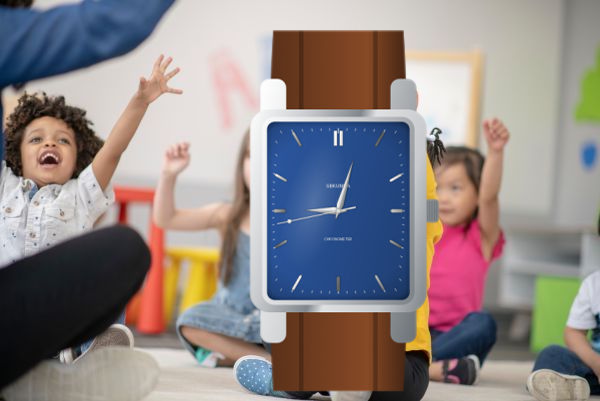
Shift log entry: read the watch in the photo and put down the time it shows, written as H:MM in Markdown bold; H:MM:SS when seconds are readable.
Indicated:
**9:02:43**
